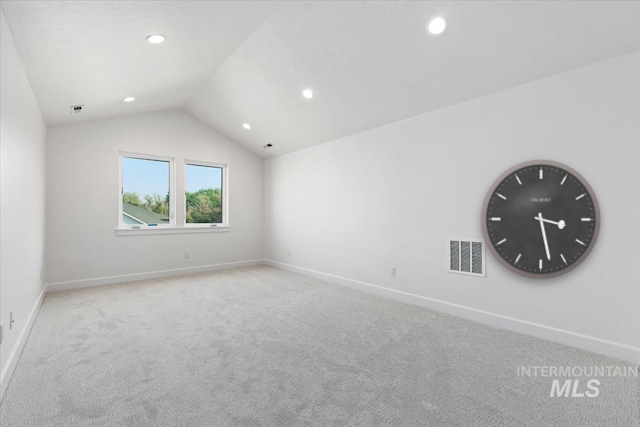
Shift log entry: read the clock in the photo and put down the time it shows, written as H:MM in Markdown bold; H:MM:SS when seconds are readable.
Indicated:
**3:28**
